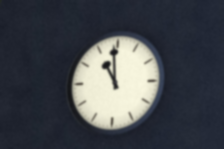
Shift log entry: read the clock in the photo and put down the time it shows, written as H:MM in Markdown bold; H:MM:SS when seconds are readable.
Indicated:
**10:59**
